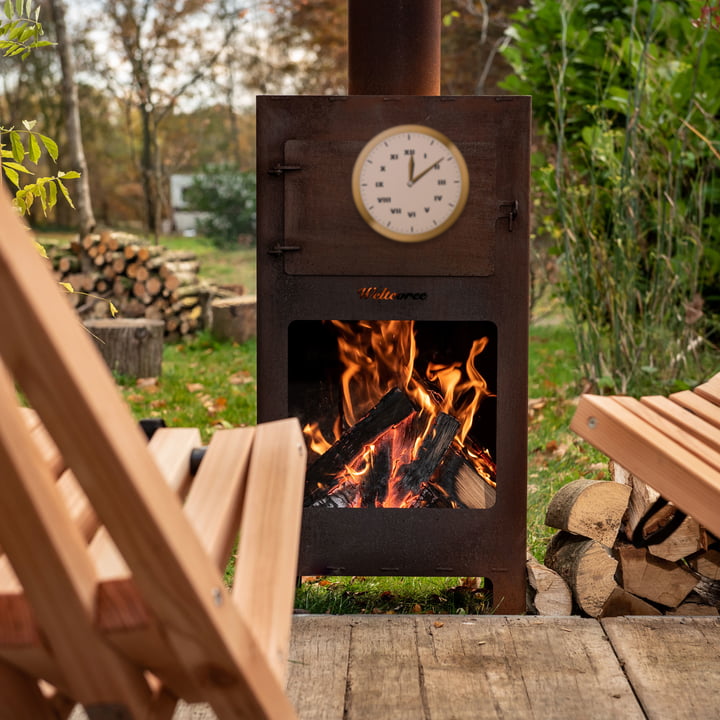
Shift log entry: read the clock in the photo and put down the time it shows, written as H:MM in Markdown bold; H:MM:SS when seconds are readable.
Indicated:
**12:09**
